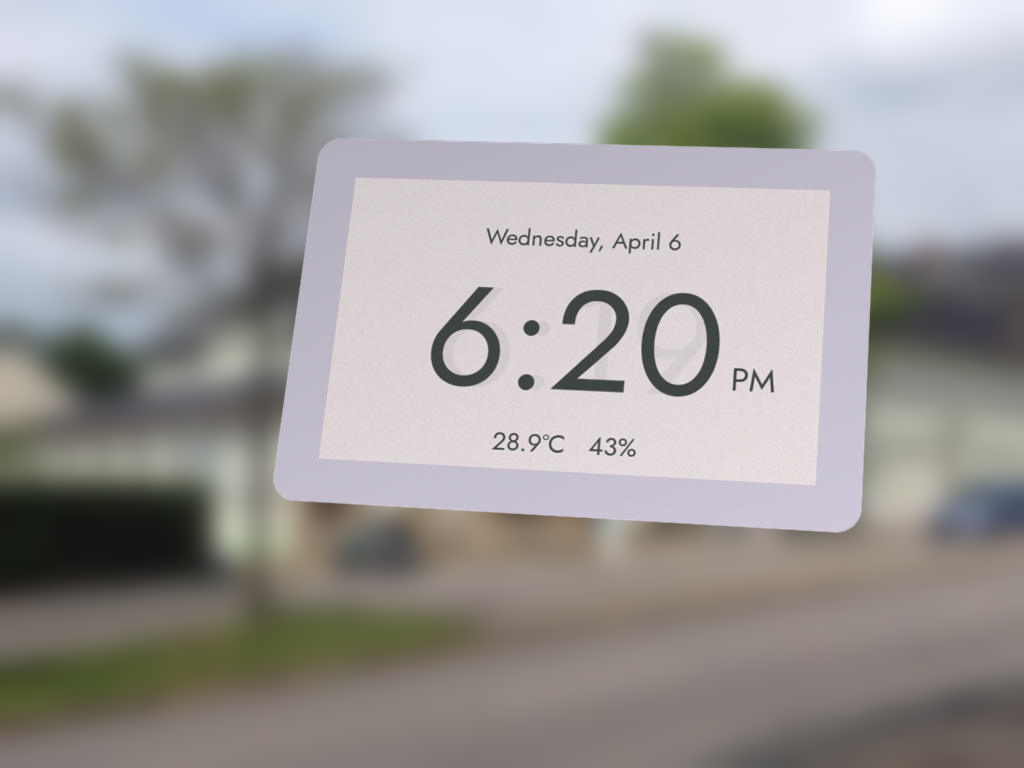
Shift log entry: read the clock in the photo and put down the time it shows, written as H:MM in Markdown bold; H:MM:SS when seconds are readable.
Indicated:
**6:20**
